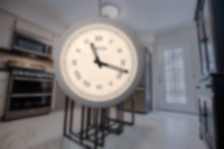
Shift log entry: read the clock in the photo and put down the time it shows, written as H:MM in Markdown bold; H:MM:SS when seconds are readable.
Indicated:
**11:18**
